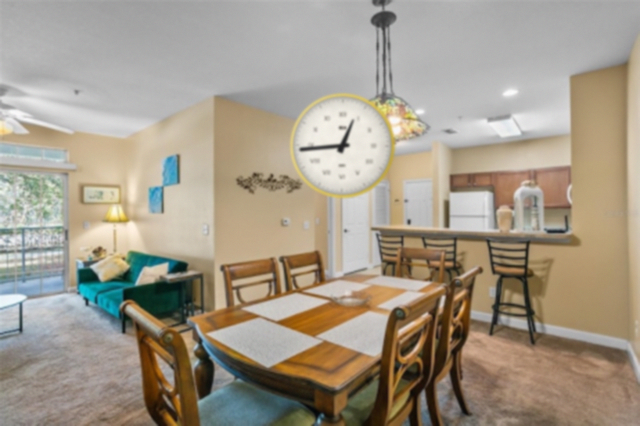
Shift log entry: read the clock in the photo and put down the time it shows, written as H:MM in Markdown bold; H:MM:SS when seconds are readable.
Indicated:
**12:44**
